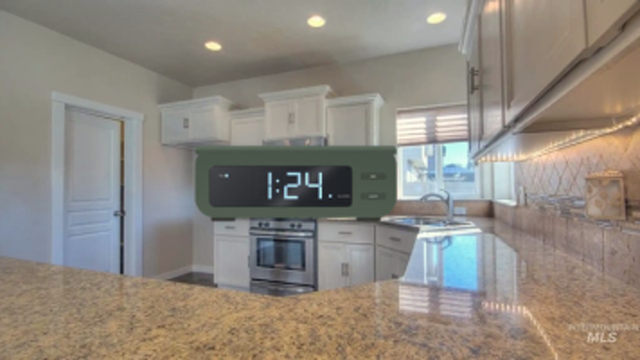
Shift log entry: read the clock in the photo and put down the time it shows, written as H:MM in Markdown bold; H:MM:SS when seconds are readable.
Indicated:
**1:24**
